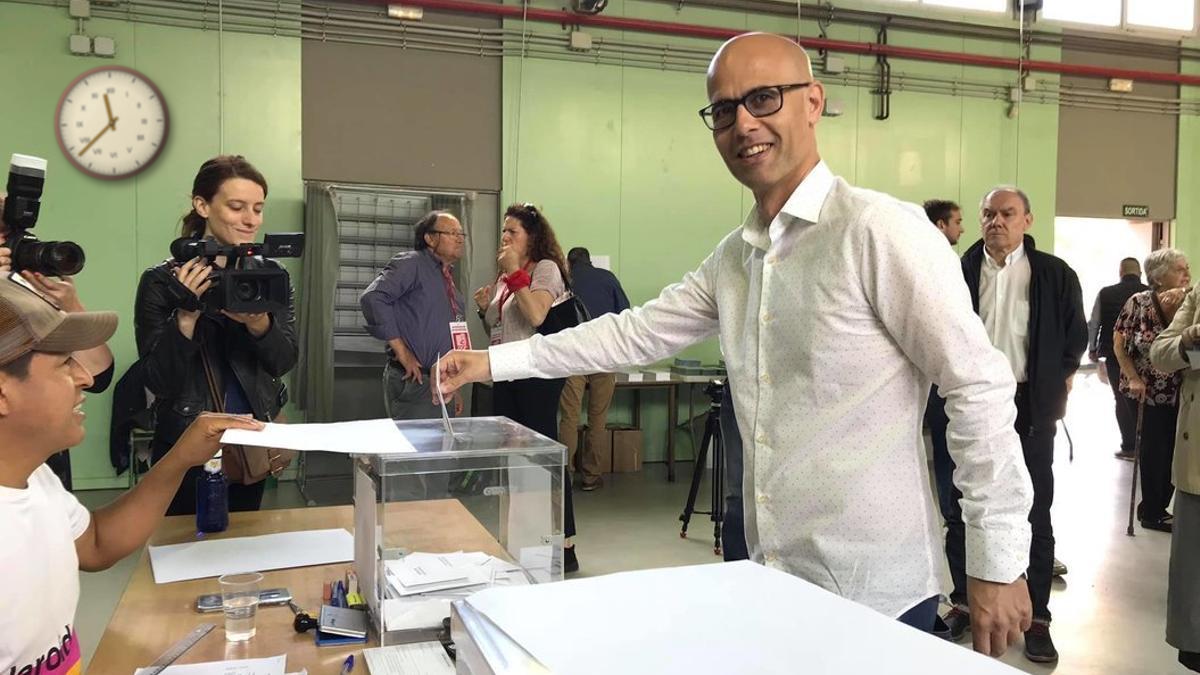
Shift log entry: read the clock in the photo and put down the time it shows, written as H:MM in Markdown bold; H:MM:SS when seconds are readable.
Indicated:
**11:38**
